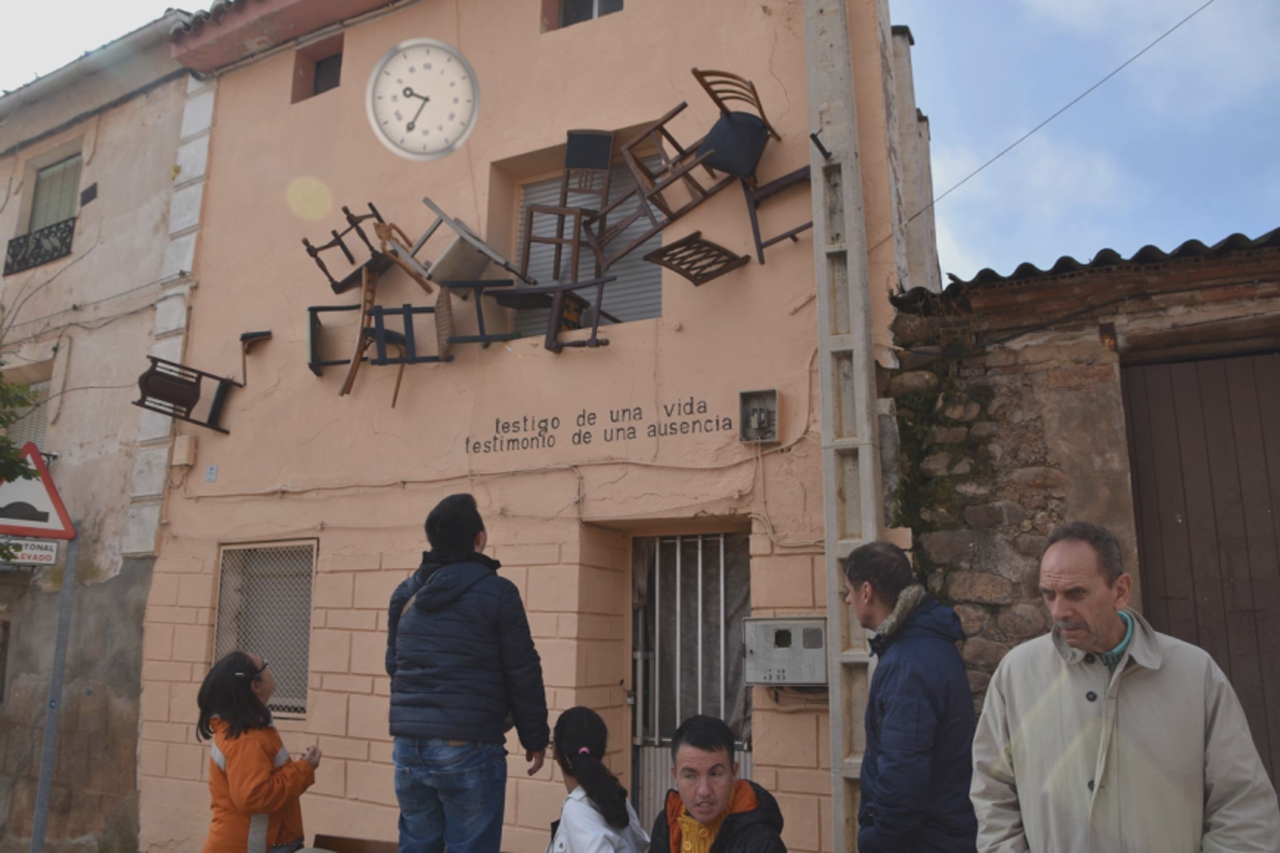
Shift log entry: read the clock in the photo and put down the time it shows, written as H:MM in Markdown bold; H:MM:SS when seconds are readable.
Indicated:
**9:35**
